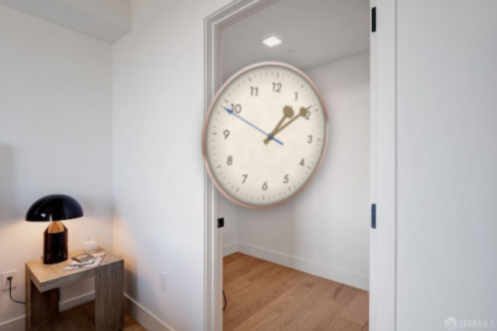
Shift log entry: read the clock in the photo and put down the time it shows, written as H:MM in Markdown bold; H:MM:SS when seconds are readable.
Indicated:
**1:08:49**
